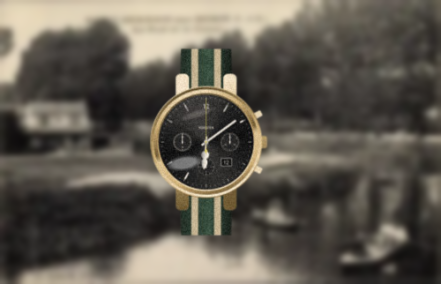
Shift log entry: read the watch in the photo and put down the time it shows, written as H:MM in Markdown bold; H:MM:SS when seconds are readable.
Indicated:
**6:09**
